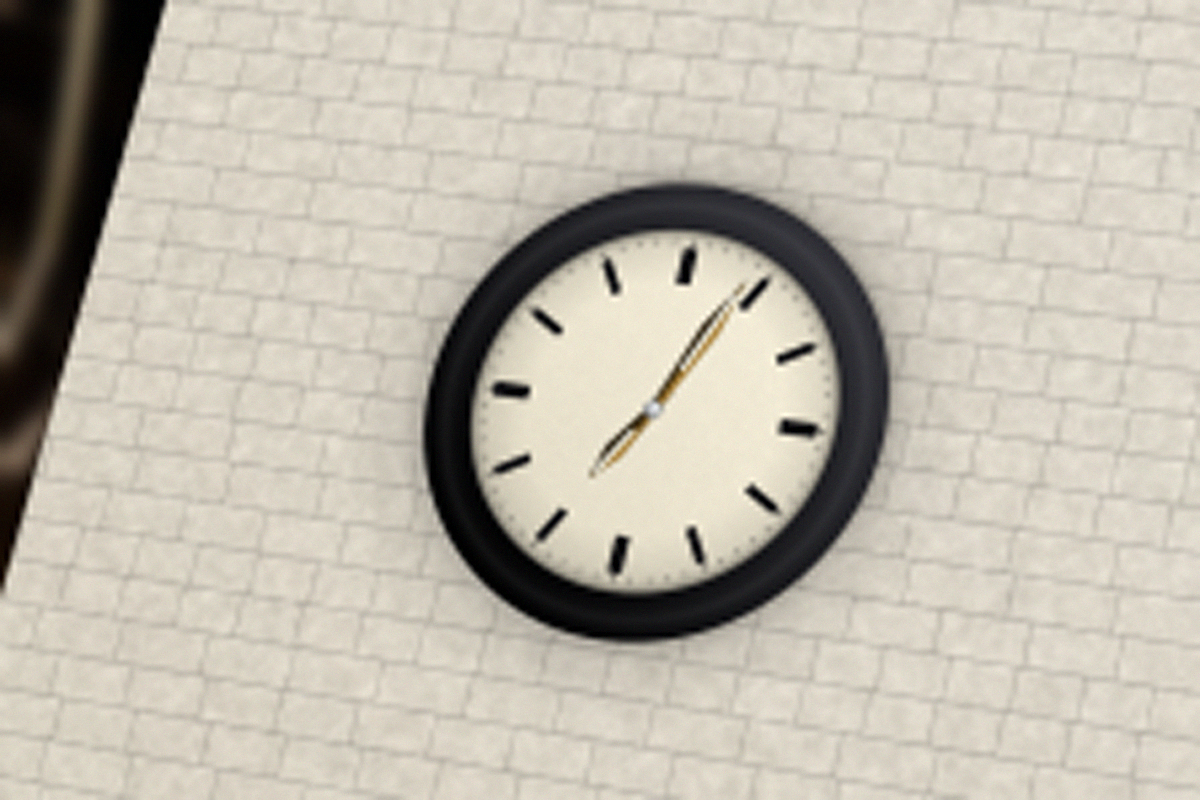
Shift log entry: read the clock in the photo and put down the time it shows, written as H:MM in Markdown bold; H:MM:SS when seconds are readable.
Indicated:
**7:04**
